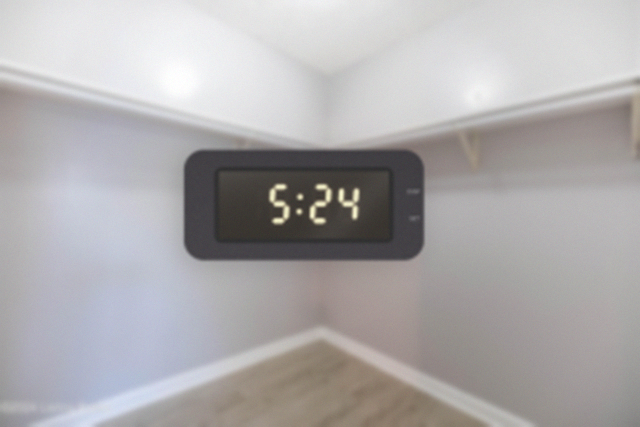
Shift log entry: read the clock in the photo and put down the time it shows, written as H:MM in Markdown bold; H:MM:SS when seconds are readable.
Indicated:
**5:24**
